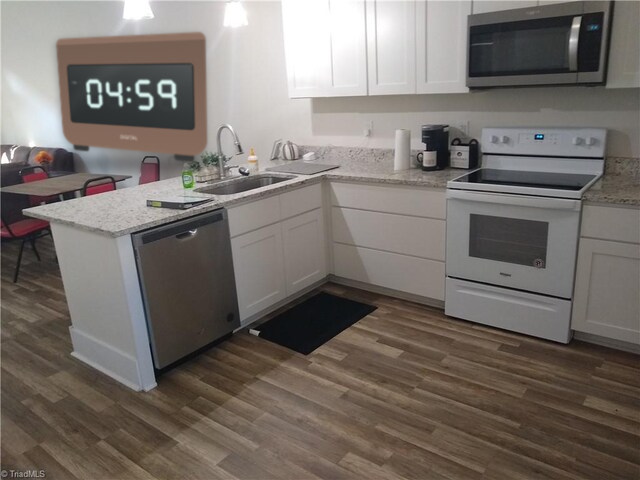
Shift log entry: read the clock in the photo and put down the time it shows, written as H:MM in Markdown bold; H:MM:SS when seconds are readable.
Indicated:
**4:59**
